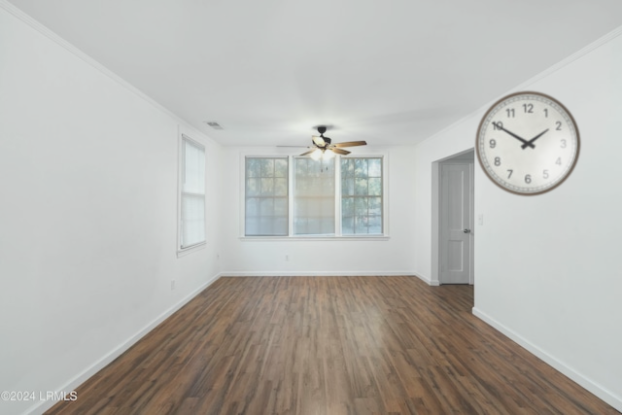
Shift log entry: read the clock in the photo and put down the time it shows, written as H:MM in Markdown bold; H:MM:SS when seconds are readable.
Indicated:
**1:50**
